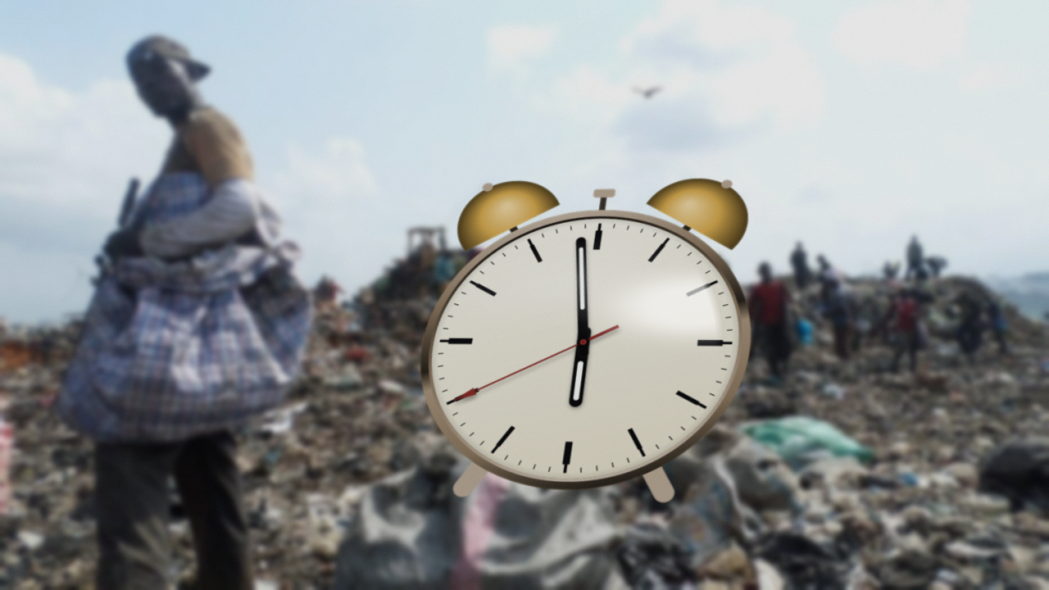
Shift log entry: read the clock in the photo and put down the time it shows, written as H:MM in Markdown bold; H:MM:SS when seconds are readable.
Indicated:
**5:58:40**
